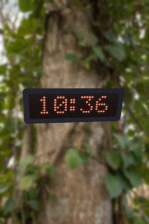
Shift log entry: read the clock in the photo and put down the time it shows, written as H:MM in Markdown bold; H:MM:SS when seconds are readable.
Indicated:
**10:36**
